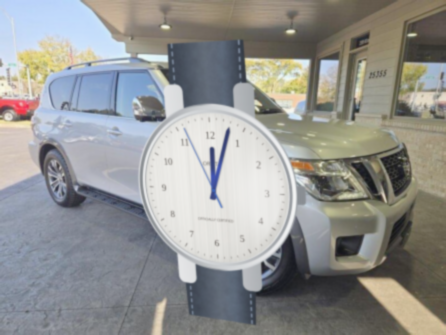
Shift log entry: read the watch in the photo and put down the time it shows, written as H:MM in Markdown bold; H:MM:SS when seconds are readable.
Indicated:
**12:02:56**
